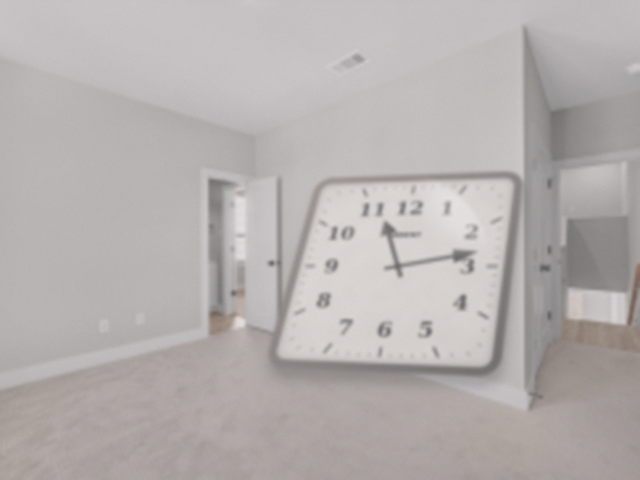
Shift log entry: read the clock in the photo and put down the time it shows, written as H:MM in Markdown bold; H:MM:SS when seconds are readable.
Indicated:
**11:13**
